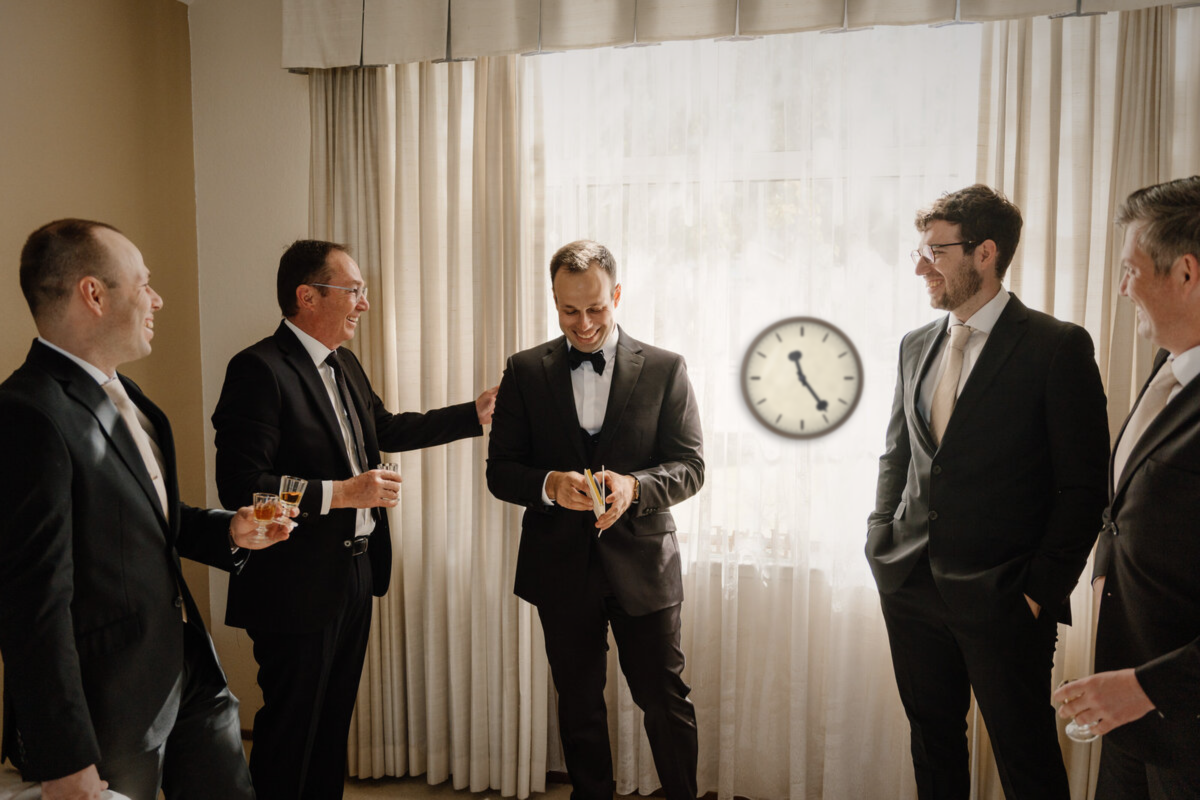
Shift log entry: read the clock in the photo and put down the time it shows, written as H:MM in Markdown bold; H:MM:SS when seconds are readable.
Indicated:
**11:24**
